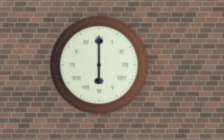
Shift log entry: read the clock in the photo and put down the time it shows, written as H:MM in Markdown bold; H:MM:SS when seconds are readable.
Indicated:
**6:00**
